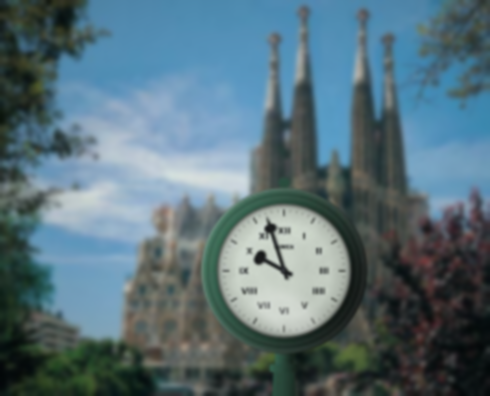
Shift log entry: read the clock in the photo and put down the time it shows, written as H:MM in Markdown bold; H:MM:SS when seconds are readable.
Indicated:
**9:57**
